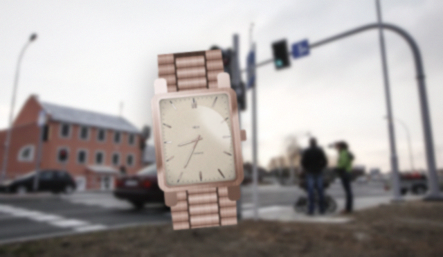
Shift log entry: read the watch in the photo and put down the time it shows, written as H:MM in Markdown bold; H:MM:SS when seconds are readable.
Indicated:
**8:35**
